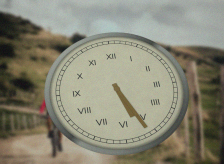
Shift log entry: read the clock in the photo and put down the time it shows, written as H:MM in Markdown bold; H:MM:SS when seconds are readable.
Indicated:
**5:26**
